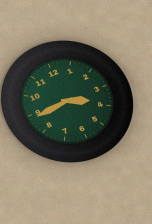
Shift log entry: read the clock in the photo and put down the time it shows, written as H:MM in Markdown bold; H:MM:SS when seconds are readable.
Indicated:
**3:44**
